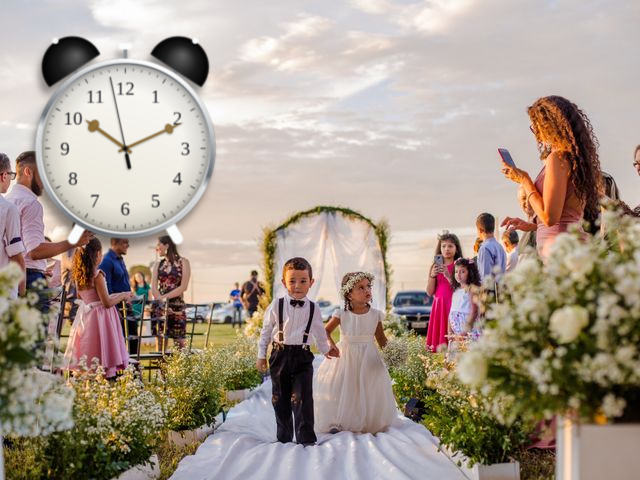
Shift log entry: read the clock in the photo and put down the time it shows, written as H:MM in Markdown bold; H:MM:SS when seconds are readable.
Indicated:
**10:10:58**
